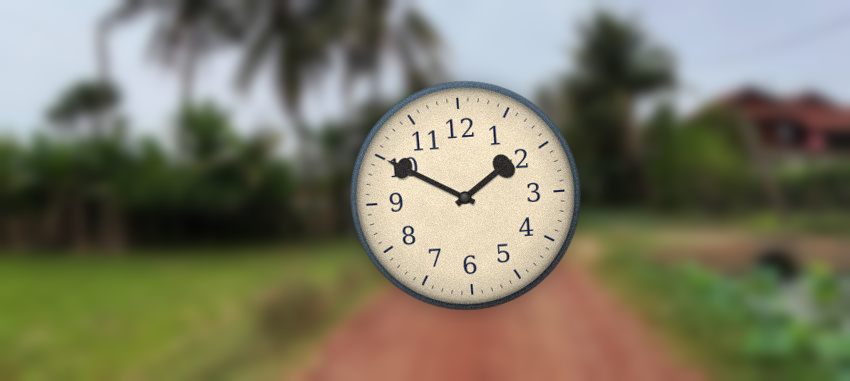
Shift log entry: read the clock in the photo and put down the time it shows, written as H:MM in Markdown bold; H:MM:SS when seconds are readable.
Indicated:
**1:50**
